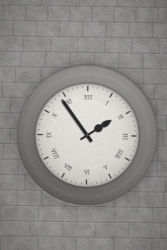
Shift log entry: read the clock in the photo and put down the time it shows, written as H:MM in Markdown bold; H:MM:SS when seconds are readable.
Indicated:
**1:54**
